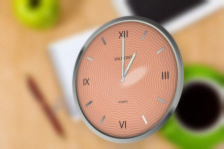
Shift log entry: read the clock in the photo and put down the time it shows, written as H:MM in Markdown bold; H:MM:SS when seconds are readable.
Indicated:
**1:00**
